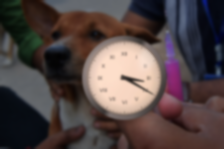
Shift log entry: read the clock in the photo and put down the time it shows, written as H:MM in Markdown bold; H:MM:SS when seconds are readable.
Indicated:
**3:20**
